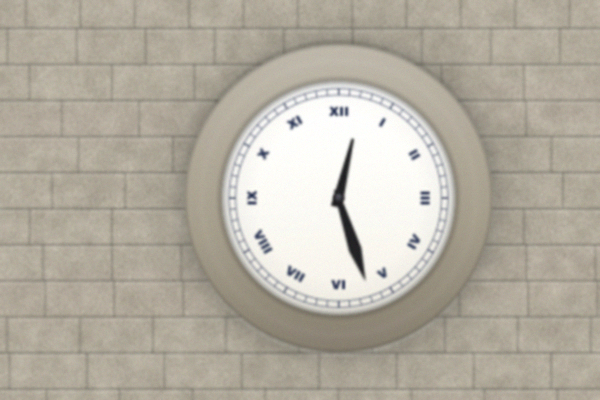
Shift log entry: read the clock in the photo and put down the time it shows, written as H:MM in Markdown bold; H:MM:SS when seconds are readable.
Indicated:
**12:27**
